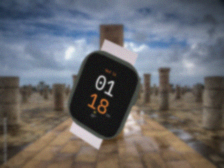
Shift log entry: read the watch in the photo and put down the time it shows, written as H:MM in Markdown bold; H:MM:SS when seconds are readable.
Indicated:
**1:18**
